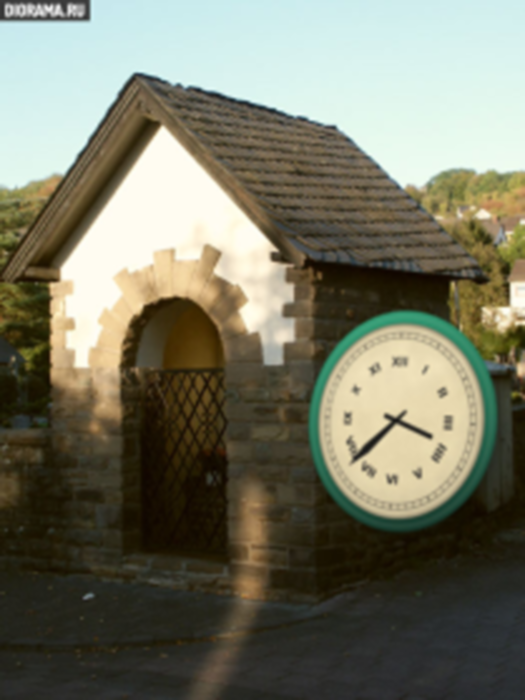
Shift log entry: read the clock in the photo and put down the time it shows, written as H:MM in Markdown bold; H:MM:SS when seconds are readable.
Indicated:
**3:38**
